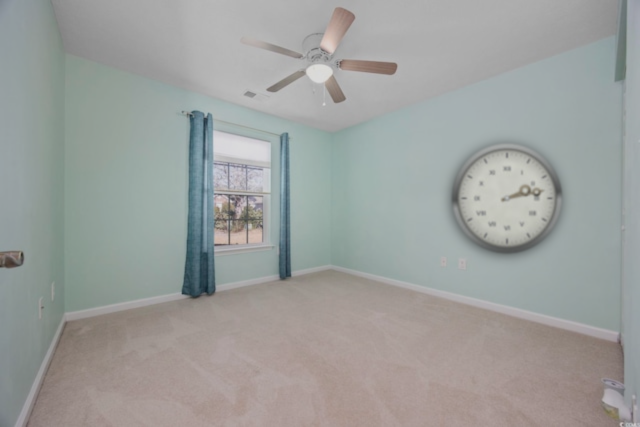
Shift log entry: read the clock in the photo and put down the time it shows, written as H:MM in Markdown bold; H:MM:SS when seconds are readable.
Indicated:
**2:13**
